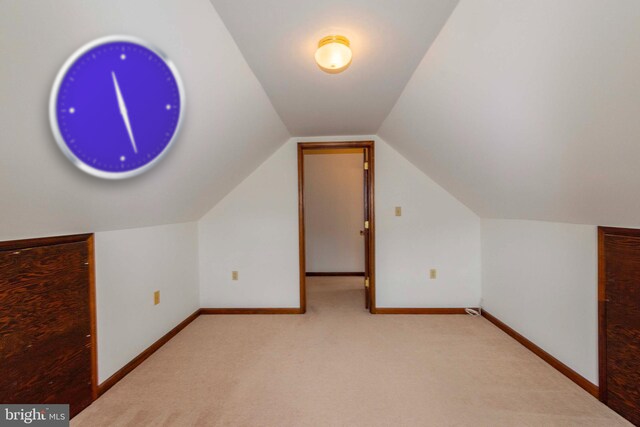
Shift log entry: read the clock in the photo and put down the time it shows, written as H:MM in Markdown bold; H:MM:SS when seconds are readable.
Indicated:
**11:27**
